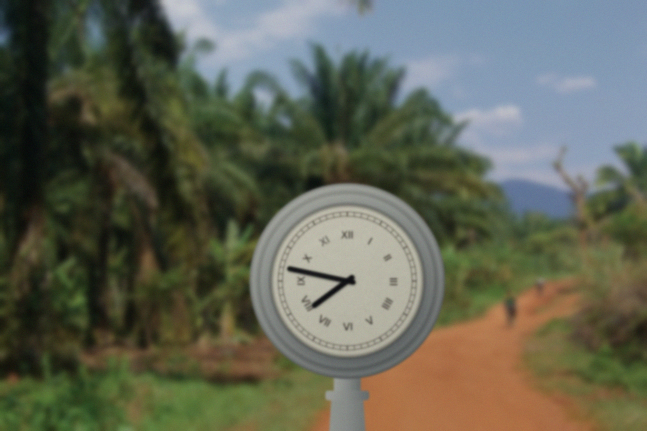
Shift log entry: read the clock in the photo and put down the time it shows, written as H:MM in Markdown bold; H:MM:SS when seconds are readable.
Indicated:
**7:47**
